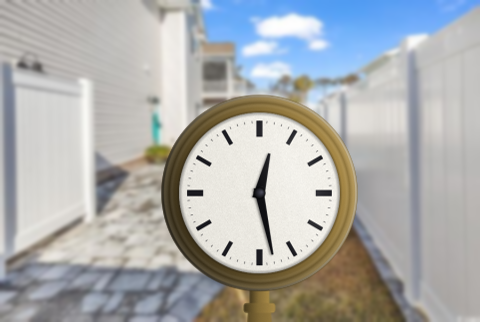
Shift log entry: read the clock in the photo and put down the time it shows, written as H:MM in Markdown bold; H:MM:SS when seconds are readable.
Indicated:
**12:28**
